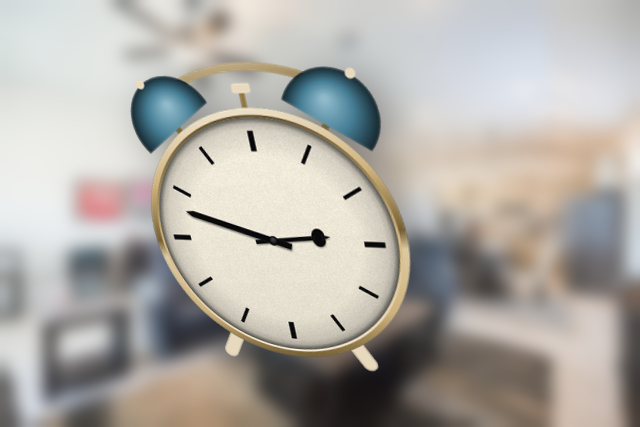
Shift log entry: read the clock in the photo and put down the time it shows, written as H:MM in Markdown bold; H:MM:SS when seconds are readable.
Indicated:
**2:48**
